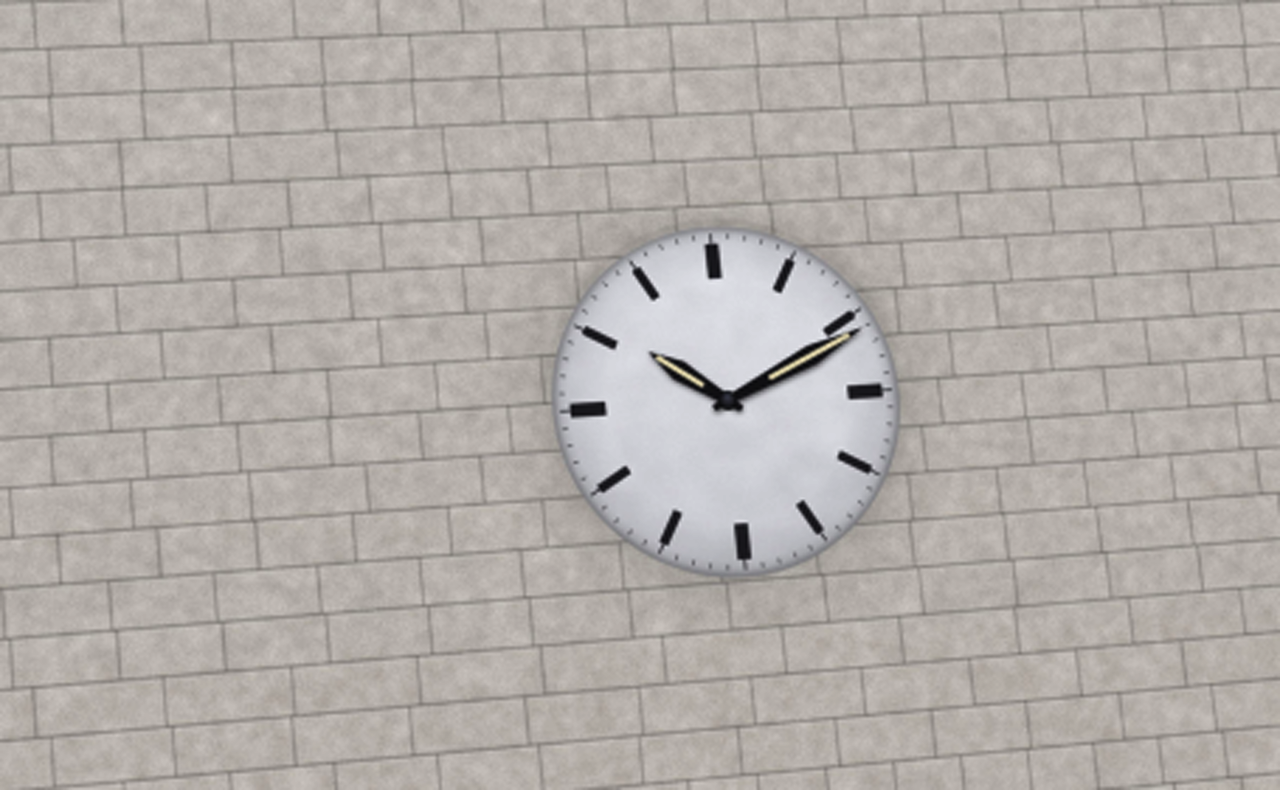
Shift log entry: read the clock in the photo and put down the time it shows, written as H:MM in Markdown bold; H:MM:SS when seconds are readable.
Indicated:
**10:11**
